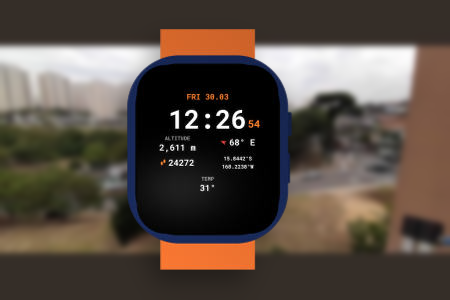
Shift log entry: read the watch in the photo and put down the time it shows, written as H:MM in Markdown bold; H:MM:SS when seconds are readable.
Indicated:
**12:26:54**
